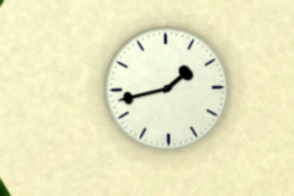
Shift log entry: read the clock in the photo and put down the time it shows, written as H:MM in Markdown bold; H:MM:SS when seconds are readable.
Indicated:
**1:43**
